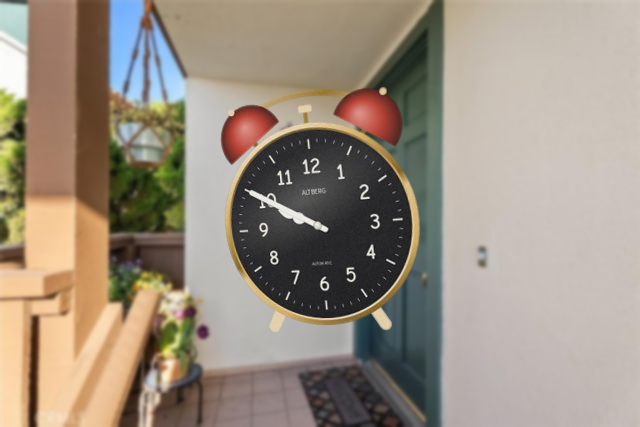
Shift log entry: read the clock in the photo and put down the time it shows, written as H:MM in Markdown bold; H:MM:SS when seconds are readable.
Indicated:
**9:50**
